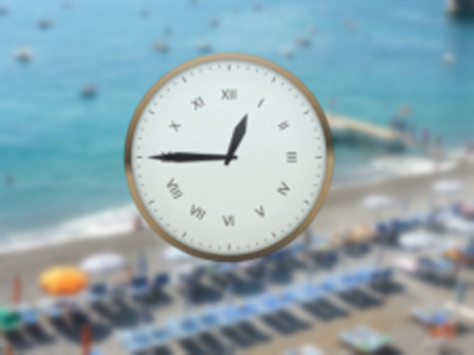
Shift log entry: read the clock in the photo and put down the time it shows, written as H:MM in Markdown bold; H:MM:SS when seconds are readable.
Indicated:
**12:45**
